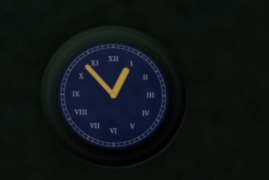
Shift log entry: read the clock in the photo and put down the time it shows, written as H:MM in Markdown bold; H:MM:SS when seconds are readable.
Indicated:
**12:53**
